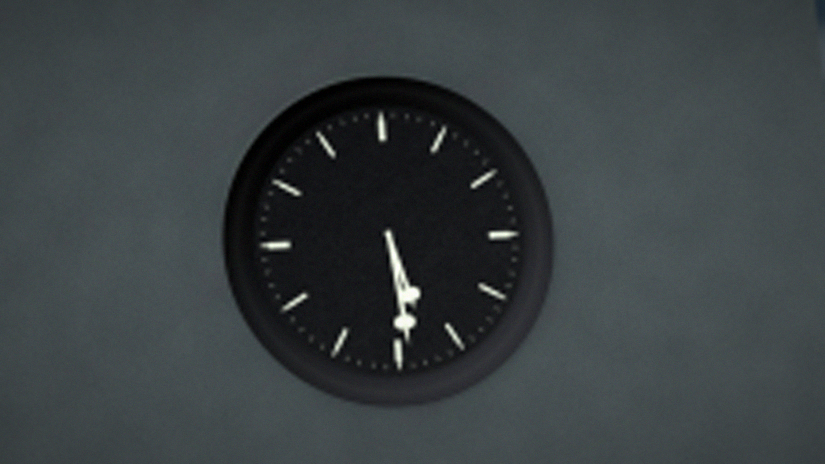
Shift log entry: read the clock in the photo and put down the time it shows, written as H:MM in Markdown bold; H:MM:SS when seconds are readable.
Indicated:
**5:29**
